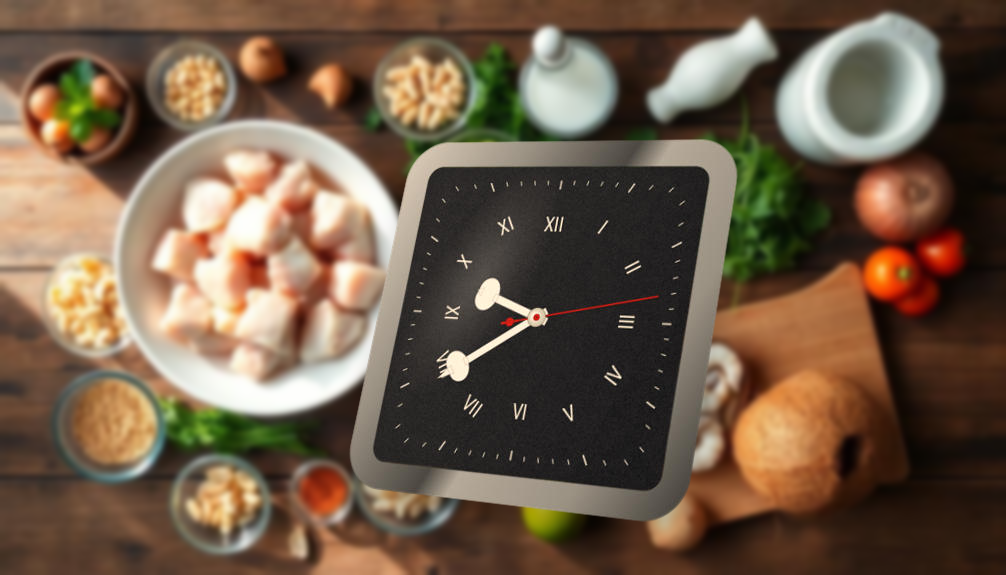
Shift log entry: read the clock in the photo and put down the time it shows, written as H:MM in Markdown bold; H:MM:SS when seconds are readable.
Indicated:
**9:39:13**
